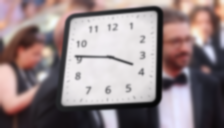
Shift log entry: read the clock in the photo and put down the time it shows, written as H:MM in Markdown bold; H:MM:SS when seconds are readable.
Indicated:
**3:46**
